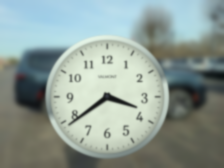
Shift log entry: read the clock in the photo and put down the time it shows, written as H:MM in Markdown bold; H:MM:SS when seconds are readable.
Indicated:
**3:39**
